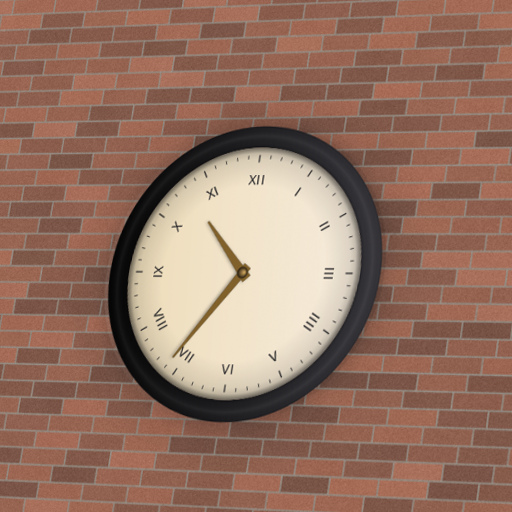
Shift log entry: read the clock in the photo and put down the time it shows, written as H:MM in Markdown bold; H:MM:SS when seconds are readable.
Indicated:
**10:36**
